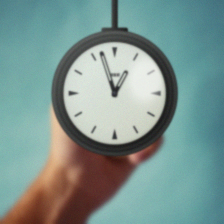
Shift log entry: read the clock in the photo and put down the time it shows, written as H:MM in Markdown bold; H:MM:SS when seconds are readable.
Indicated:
**12:57**
